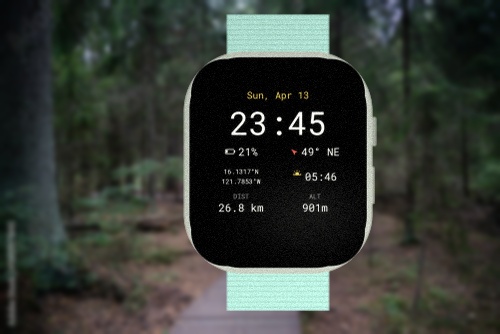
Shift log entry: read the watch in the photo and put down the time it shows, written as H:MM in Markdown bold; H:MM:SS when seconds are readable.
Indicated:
**23:45**
